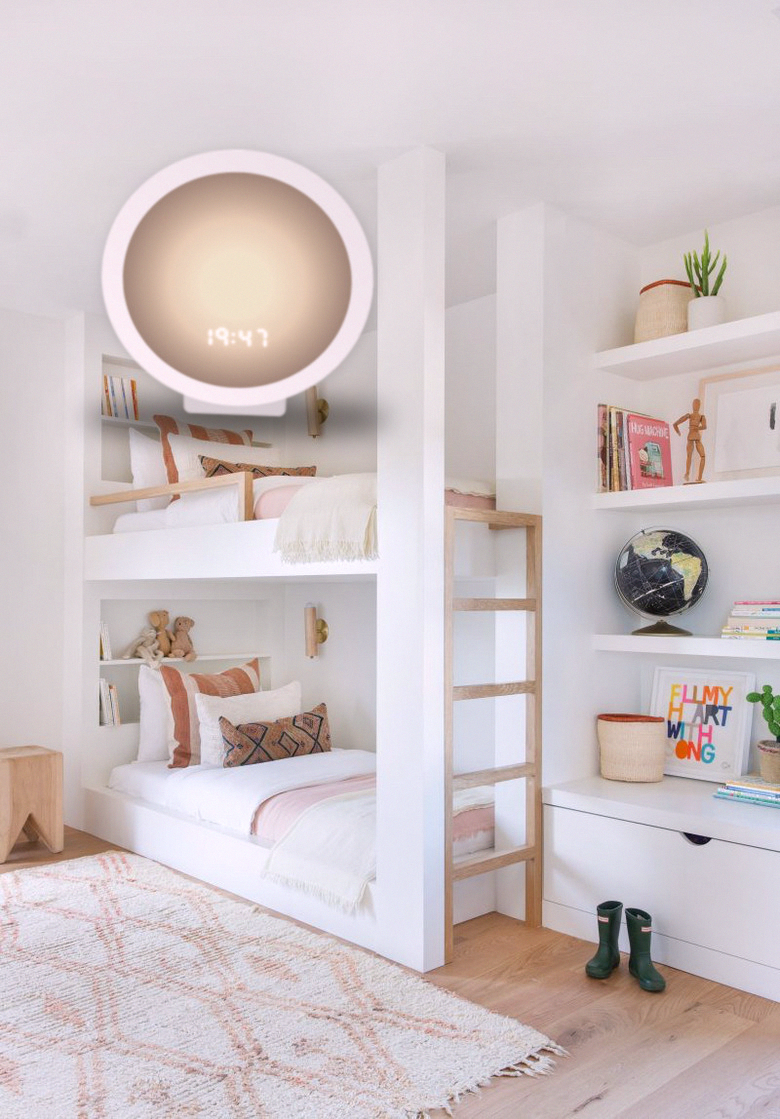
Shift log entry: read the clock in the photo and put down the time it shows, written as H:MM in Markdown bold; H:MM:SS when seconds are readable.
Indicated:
**19:47**
